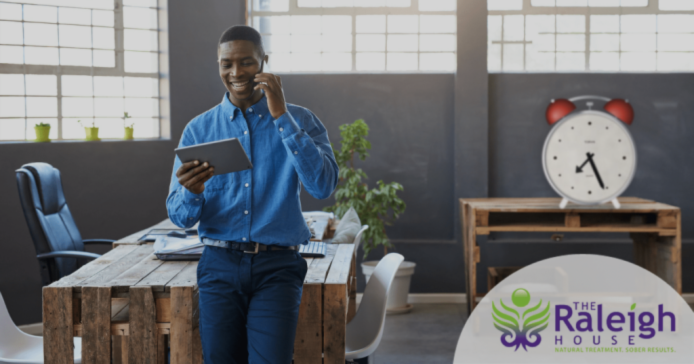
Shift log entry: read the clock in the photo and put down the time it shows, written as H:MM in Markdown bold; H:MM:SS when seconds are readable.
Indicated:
**7:26**
